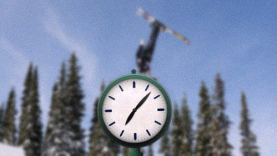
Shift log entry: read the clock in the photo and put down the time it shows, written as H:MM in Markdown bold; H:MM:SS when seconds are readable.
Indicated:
**7:07**
